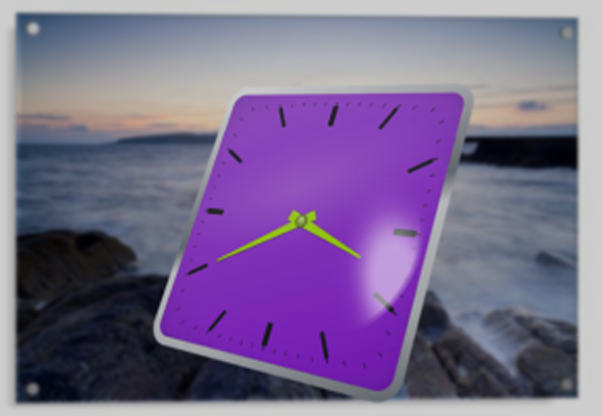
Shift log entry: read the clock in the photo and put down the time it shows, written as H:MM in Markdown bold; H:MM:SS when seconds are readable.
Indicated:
**3:40**
